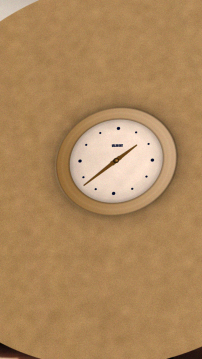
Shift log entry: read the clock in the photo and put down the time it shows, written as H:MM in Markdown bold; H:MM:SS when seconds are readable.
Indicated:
**1:38**
